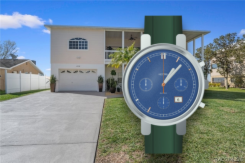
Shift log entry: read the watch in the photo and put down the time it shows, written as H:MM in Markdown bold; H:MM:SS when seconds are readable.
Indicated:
**1:07**
